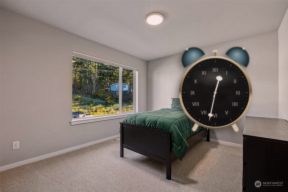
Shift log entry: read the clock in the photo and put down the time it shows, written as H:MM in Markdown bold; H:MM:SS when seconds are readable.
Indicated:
**12:32**
